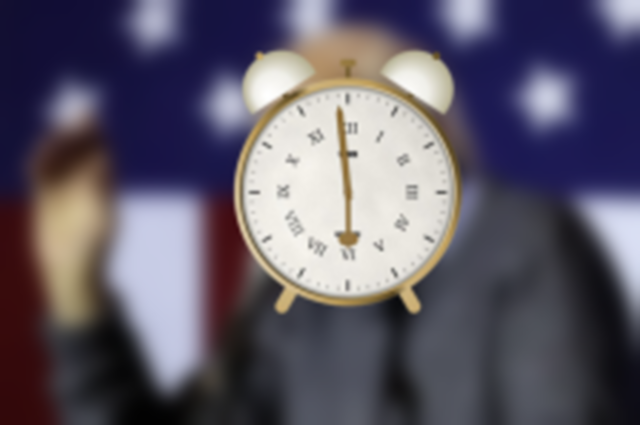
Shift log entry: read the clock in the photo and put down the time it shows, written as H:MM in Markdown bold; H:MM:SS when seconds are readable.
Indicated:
**5:59**
